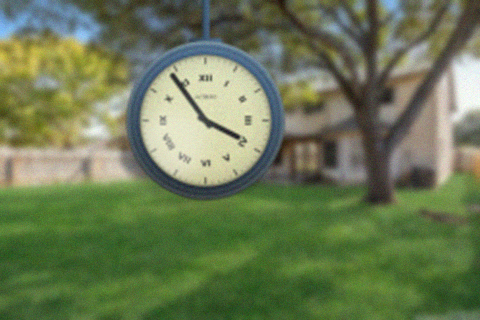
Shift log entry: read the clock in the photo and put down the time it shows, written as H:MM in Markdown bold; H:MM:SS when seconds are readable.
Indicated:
**3:54**
